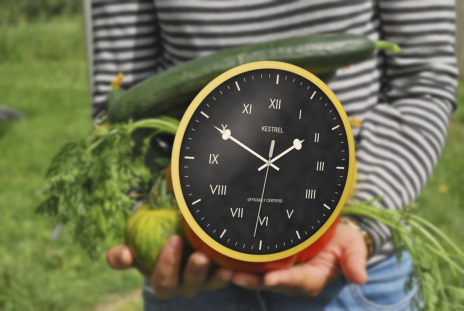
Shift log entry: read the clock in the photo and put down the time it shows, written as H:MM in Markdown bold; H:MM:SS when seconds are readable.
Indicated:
**1:49:31**
